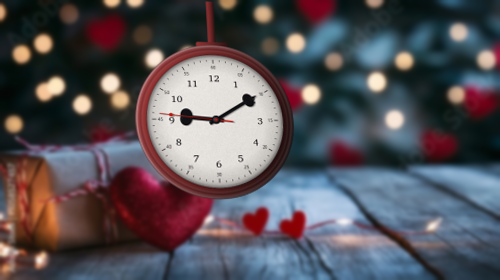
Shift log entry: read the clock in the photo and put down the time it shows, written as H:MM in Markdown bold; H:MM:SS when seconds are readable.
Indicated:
**9:09:46**
